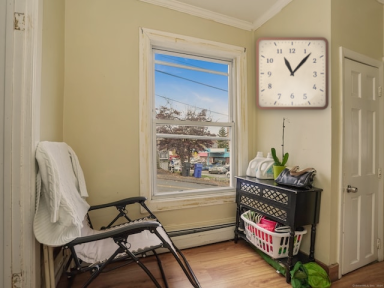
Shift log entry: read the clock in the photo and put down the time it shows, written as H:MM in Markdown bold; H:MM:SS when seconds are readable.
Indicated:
**11:07**
